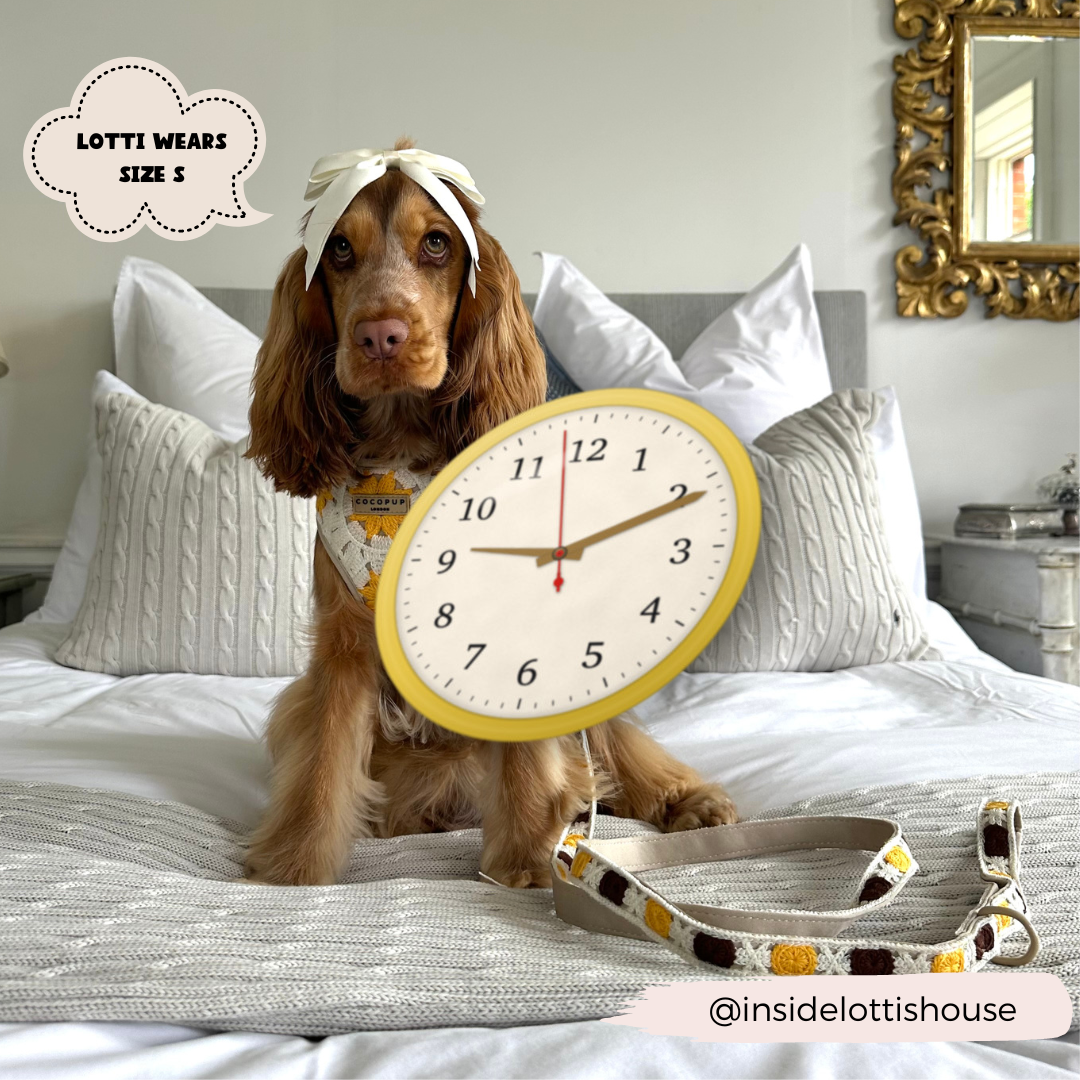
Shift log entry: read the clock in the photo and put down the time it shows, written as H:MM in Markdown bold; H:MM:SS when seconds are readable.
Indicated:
**9:10:58**
